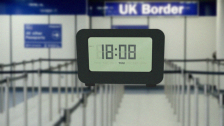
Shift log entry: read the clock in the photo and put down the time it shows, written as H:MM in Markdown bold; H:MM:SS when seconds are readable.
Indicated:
**18:08**
